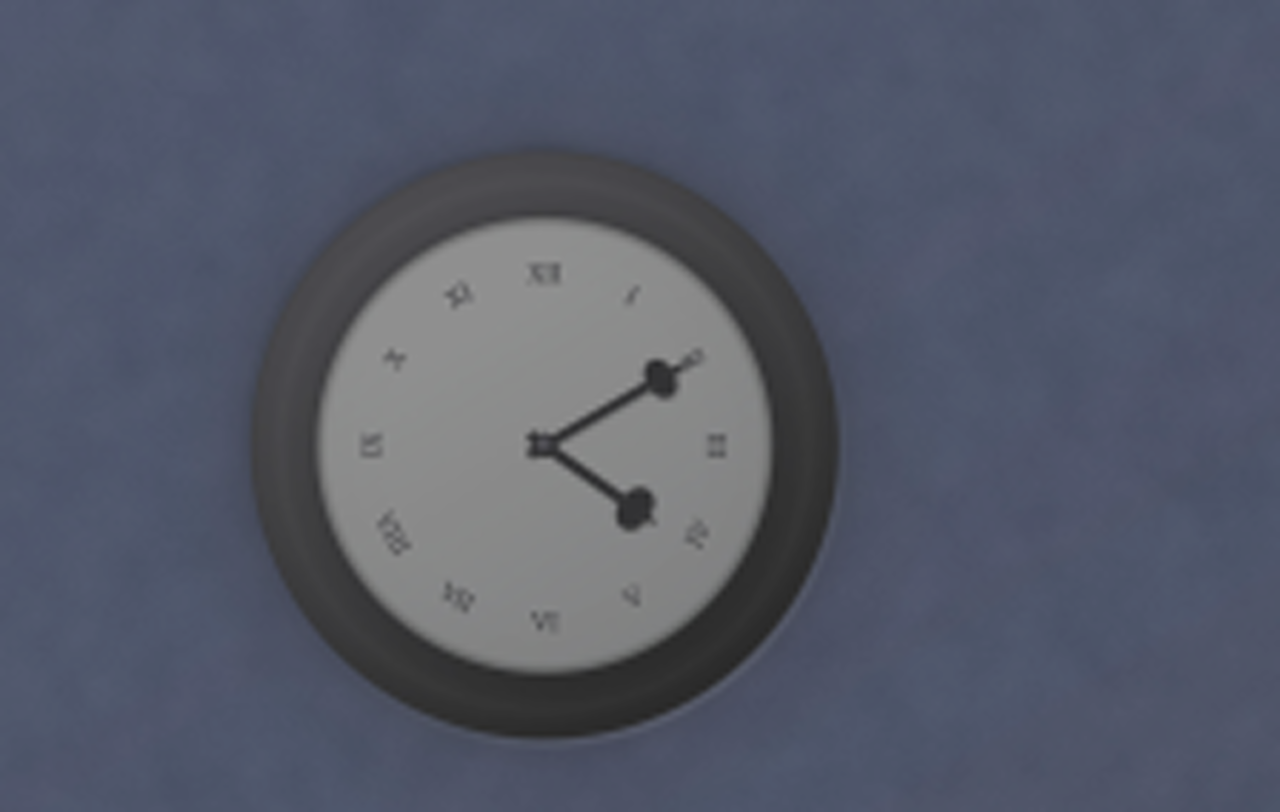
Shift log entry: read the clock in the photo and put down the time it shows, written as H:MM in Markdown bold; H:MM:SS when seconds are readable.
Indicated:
**4:10**
